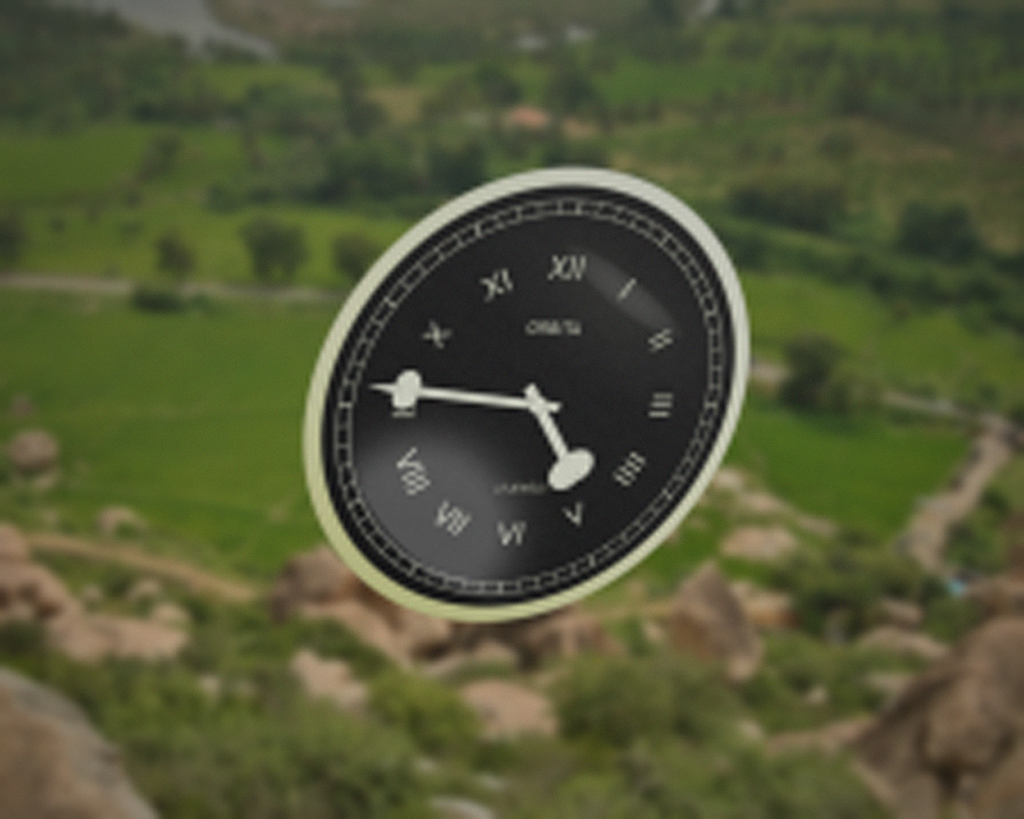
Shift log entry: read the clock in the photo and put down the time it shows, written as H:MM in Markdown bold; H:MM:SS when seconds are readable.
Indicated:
**4:46**
